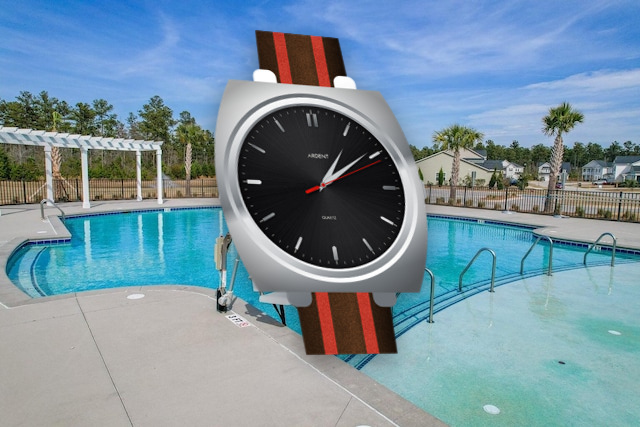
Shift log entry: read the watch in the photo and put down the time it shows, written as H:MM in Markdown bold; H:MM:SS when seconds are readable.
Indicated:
**1:09:11**
